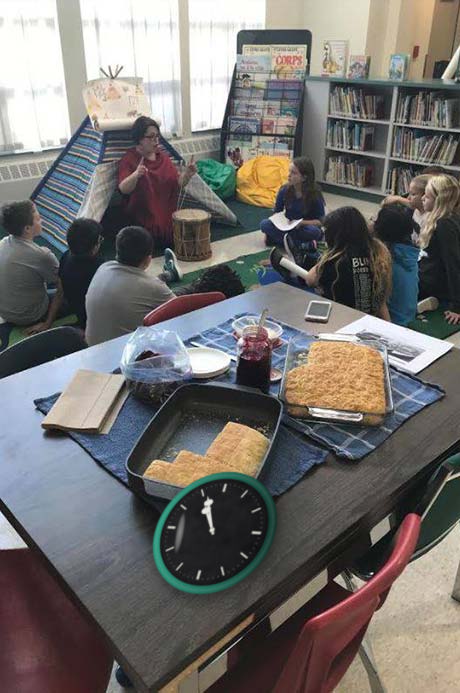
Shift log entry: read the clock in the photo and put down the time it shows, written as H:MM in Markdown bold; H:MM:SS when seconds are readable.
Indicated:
**10:56**
